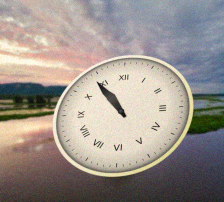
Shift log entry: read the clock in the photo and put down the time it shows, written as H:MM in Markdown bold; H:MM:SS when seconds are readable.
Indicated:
**10:54**
